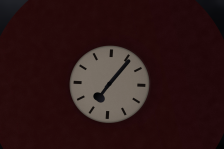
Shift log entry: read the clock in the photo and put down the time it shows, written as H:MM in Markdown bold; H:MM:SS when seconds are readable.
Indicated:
**7:06**
